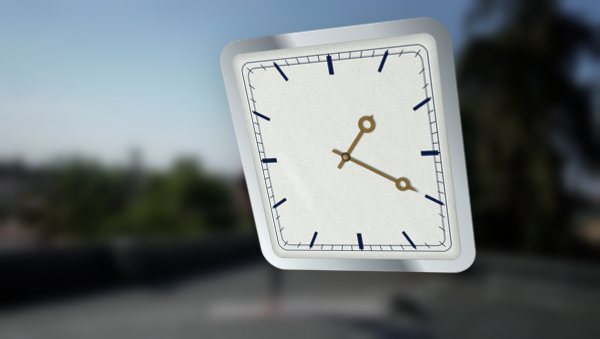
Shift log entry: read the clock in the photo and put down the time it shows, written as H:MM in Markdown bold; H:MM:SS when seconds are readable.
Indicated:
**1:20**
